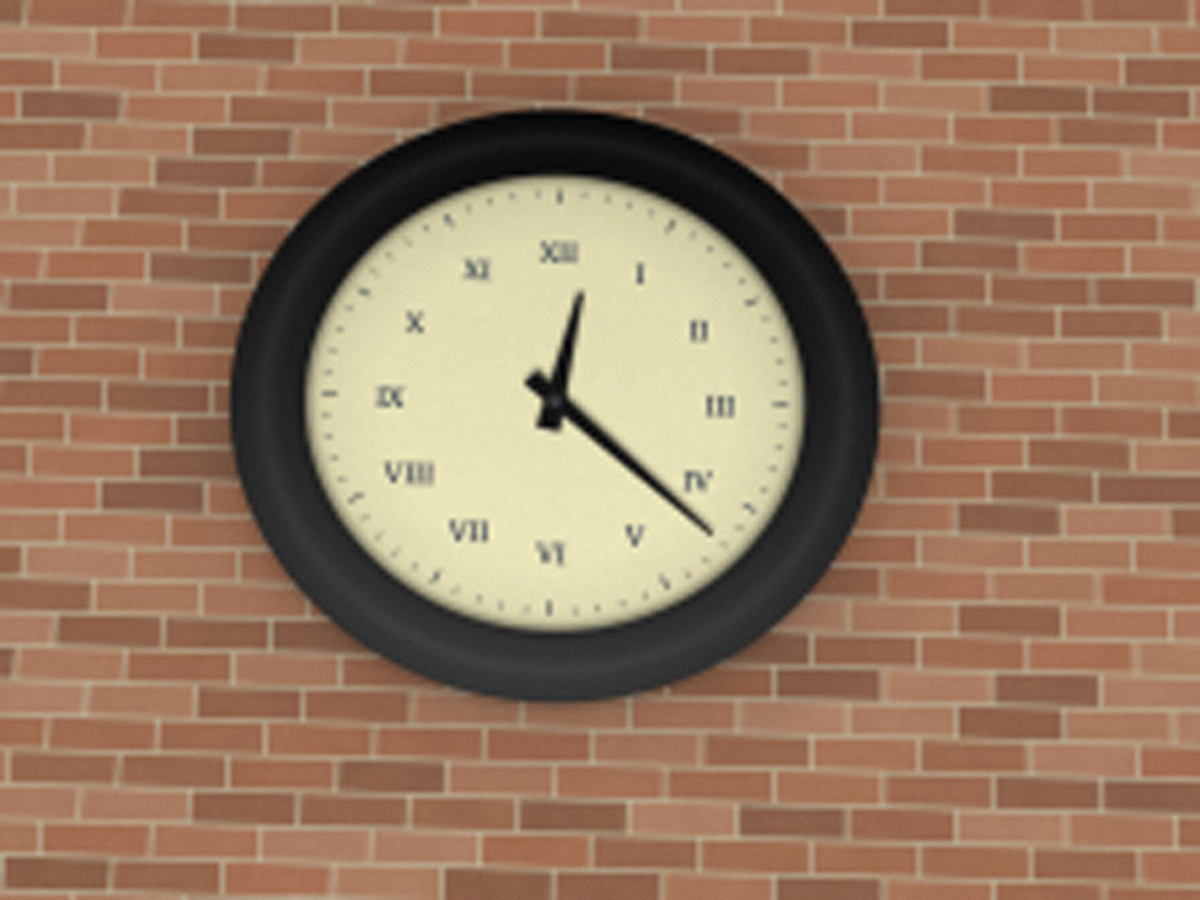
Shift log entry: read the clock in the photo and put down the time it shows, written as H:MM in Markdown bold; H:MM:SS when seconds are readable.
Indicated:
**12:22**
